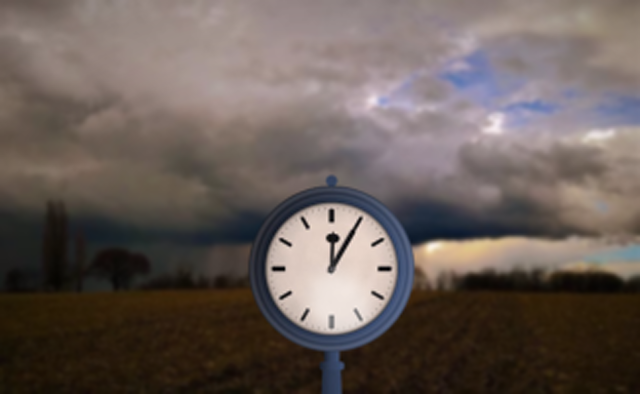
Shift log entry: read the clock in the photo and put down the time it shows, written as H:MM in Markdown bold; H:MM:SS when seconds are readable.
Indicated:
**12:05**
